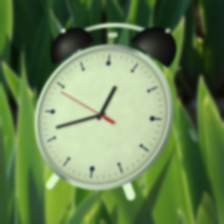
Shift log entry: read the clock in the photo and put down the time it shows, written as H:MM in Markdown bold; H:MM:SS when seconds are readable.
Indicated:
**12:41:49**
